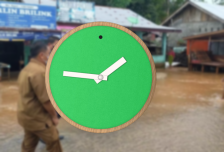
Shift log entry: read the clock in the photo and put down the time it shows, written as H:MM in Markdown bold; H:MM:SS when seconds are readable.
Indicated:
**1:46**
